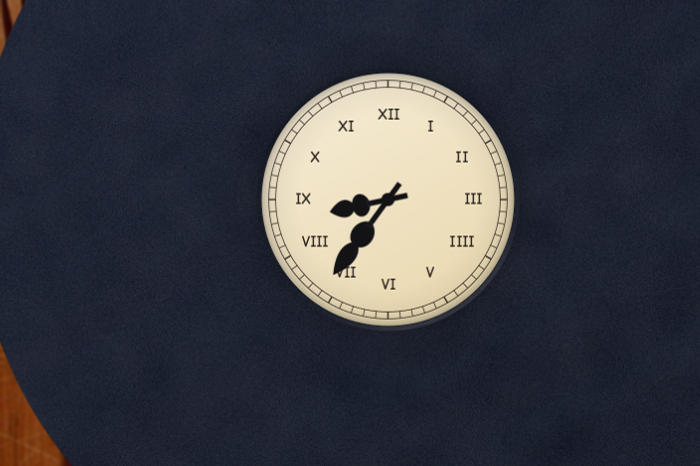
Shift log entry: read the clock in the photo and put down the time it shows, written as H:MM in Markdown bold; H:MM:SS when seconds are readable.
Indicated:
**8:36**
